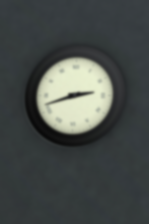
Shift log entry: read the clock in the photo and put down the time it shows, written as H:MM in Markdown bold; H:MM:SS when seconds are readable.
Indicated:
**2:42**
